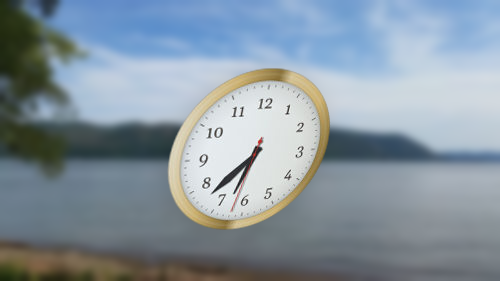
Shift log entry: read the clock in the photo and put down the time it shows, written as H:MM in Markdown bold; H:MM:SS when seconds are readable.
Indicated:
**6:37:32**
